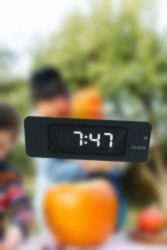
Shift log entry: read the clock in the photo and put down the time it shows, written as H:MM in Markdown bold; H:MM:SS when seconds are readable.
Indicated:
**7:47**
